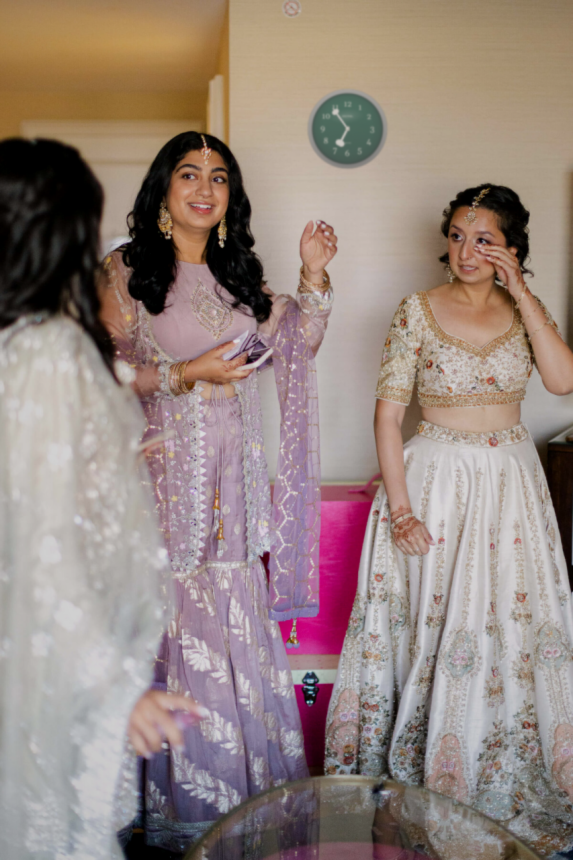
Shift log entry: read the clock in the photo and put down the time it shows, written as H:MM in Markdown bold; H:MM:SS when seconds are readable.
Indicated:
**6:54**
